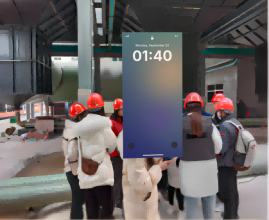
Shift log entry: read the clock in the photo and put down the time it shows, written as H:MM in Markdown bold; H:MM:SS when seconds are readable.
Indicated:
**1:40**
